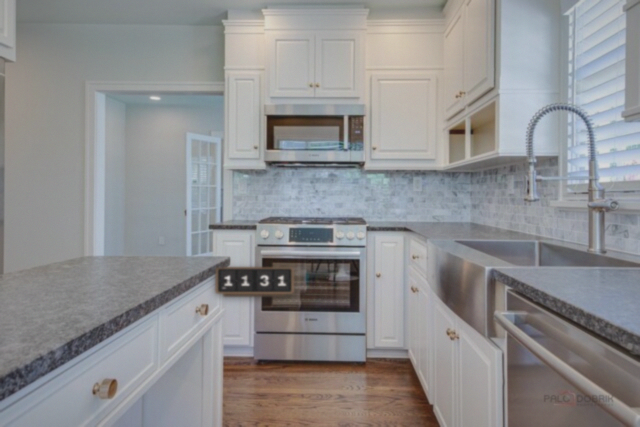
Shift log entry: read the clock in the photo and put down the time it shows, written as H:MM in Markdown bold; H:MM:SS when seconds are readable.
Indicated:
**11:31**
